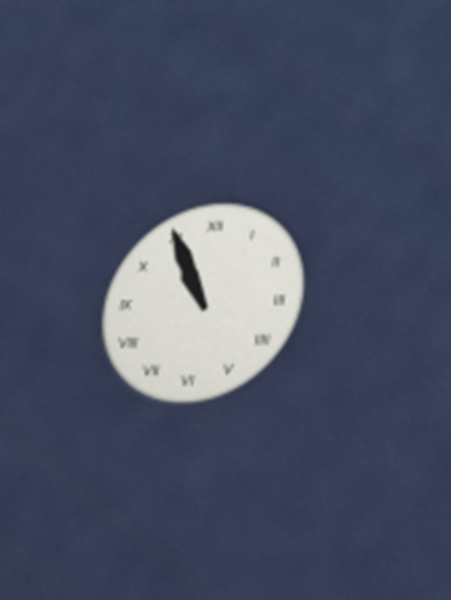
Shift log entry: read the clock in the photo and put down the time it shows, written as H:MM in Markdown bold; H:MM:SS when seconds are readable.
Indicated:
**10:55**
